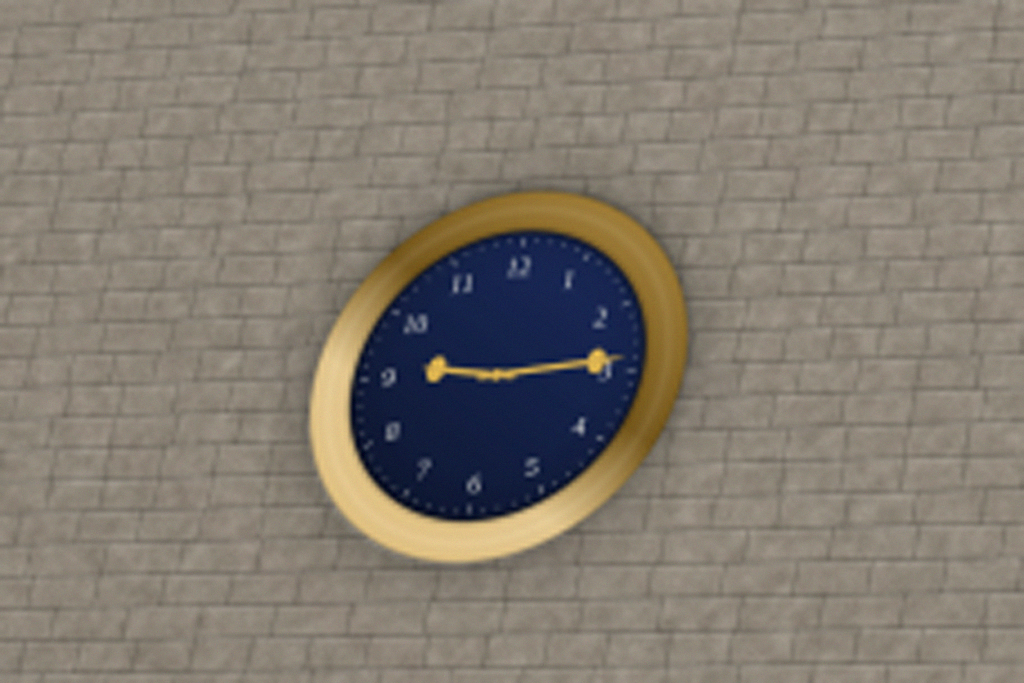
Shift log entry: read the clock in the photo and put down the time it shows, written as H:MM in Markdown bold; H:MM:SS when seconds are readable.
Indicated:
**9:14**
